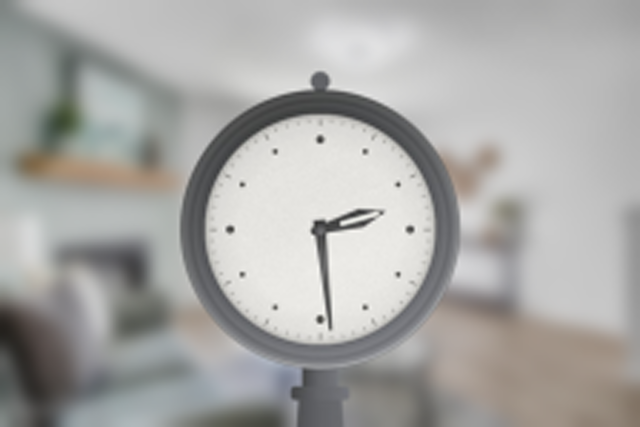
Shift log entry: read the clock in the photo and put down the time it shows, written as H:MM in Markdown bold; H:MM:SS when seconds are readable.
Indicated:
**2:29**
